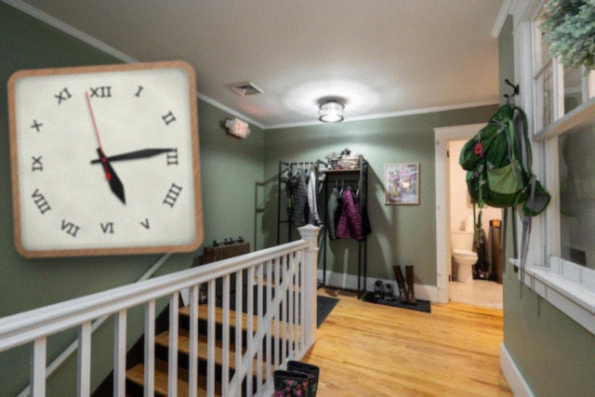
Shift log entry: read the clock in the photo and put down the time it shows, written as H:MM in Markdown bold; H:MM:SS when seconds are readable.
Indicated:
**5:13:58**
